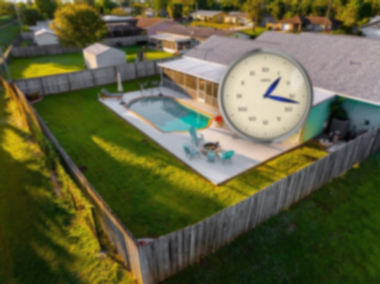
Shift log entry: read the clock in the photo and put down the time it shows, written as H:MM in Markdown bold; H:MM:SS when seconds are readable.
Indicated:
**1:17**
